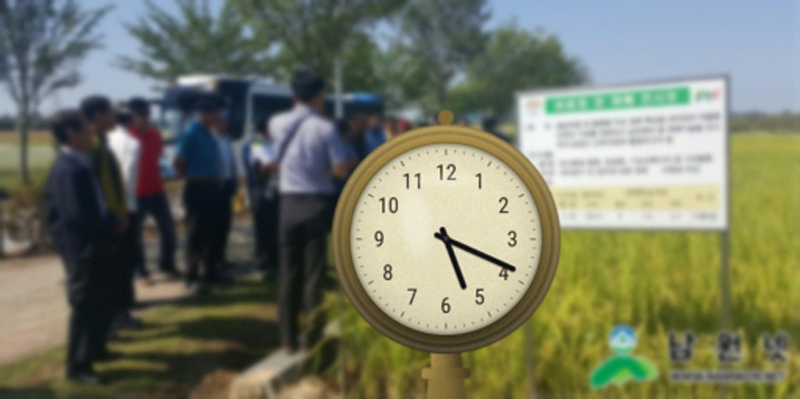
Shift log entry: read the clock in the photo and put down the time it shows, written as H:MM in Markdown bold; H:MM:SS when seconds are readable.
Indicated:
**5:19**
